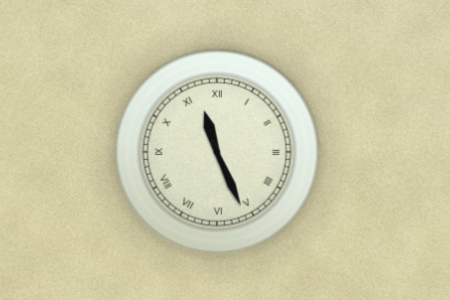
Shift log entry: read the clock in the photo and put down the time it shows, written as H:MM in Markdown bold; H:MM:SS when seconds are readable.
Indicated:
**11:26**
